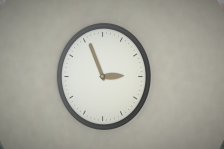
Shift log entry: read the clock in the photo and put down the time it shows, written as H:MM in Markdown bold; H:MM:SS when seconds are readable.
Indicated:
**2:56**
